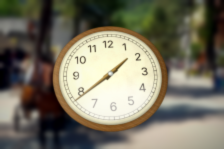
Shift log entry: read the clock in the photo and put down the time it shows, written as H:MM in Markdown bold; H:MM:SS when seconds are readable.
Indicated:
**1:39**
